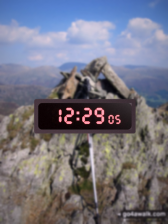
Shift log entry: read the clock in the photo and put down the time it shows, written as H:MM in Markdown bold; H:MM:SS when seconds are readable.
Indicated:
**12:29:05**
